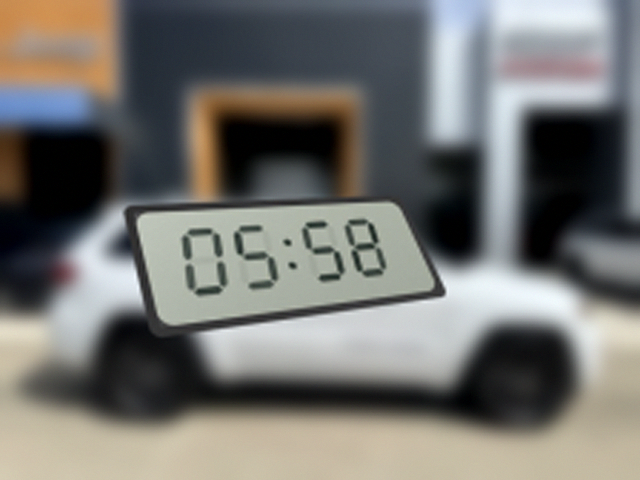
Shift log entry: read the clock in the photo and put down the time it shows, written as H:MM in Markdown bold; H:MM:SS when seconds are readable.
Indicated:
**5:58**
